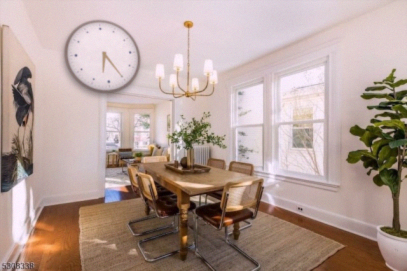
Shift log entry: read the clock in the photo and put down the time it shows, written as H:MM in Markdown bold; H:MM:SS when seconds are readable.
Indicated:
**6:25**
